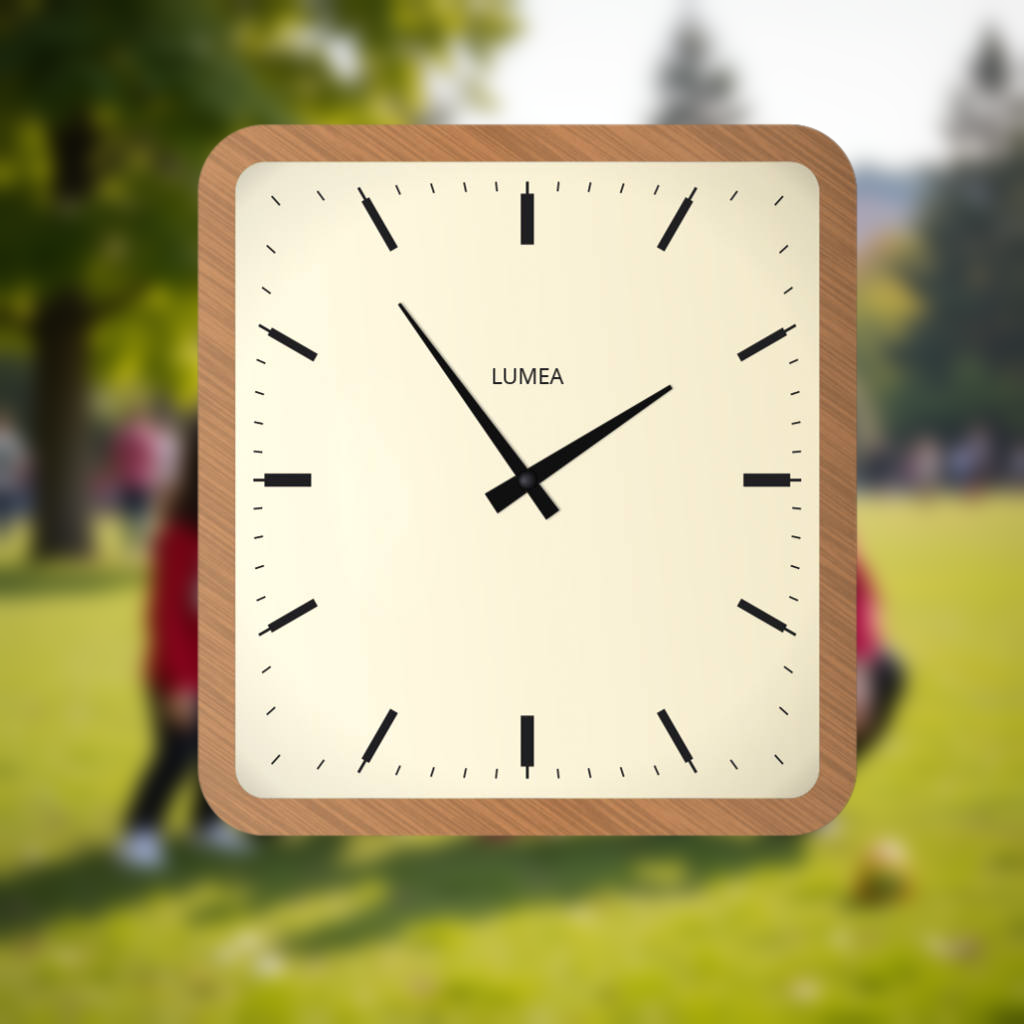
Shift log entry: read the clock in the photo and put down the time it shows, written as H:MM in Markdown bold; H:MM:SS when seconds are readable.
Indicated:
**1:54**
